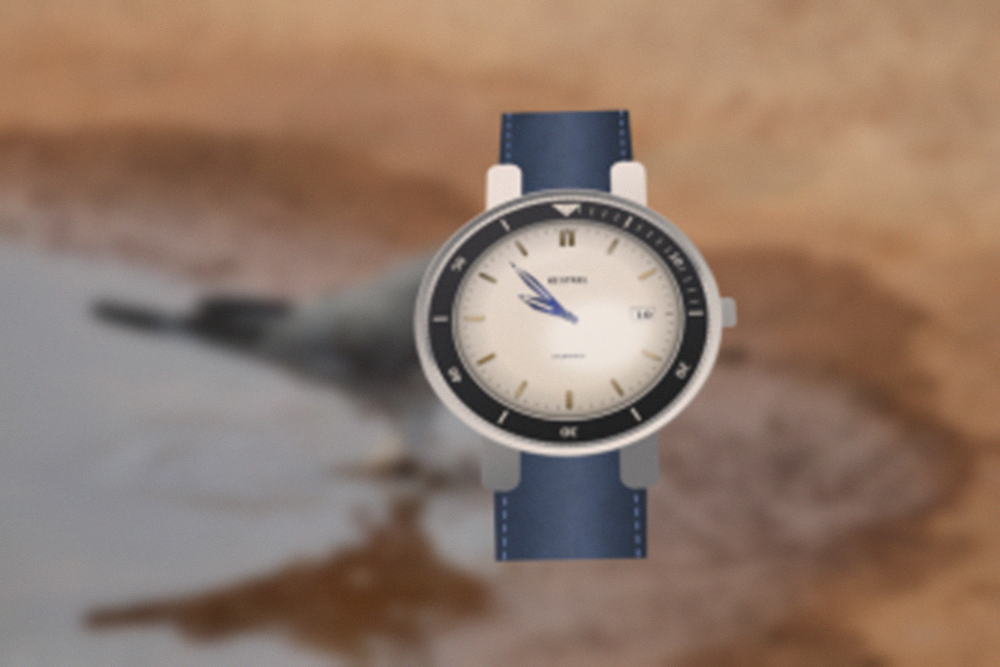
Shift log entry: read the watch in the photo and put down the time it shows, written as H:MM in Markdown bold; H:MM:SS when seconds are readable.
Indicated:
**9:53**
